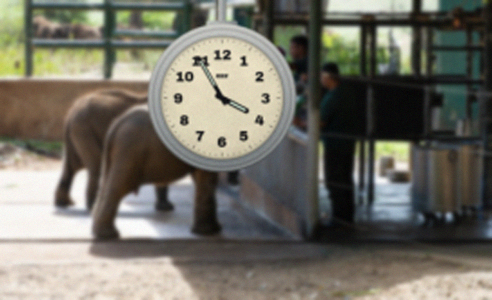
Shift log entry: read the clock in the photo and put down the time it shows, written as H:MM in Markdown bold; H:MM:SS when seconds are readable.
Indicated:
**3:55**
